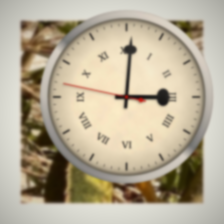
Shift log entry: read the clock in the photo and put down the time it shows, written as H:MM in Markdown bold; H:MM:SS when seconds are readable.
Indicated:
**3:00:47**
